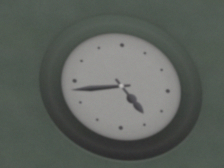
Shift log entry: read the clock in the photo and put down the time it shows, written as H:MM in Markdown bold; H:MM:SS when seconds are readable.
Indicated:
**4:43**
